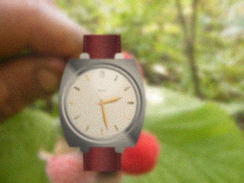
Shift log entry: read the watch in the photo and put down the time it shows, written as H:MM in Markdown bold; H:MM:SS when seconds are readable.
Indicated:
**2:28**
